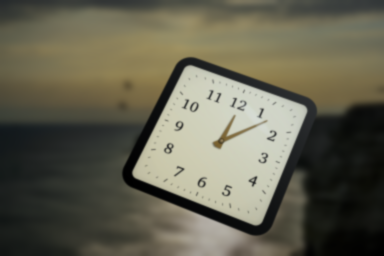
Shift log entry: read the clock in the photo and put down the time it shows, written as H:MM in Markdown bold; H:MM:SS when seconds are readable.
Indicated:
**12:07**
